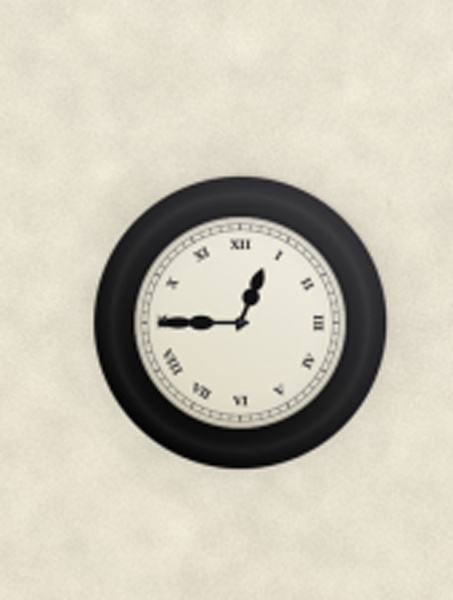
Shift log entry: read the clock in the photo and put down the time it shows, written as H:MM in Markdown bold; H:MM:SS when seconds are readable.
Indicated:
**12:45**
